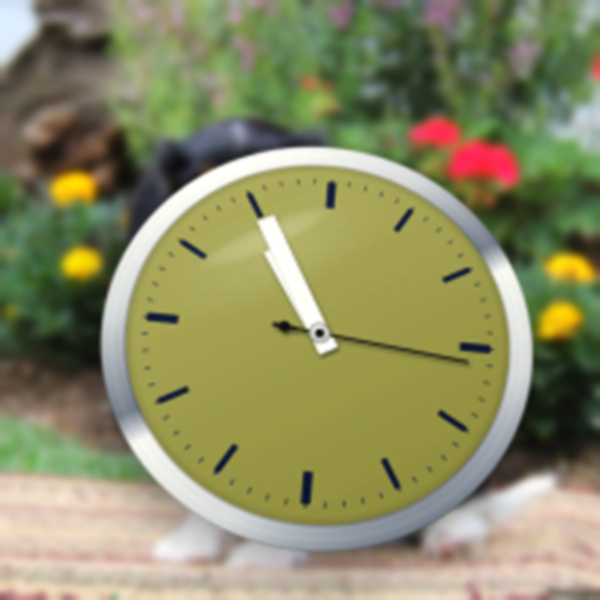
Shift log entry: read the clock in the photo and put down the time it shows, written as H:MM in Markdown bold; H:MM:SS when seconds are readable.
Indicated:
**10:55:16**
